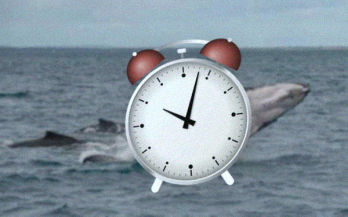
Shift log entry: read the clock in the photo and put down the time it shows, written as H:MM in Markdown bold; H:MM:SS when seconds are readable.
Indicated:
**10:03**
